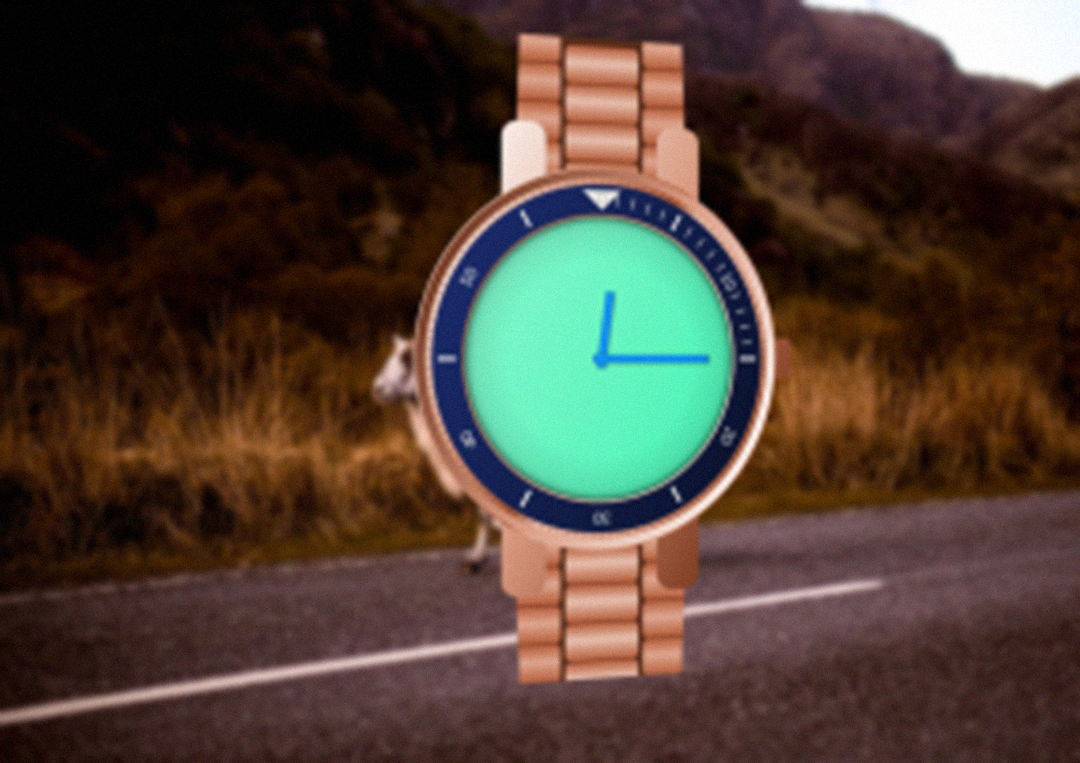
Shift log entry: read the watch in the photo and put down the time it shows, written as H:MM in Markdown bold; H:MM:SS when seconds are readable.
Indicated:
**12:15**
